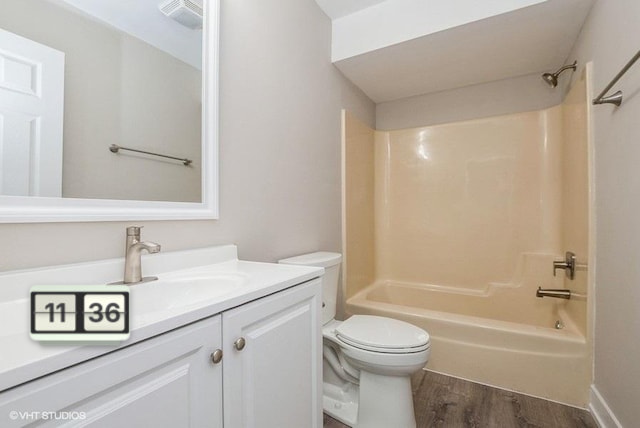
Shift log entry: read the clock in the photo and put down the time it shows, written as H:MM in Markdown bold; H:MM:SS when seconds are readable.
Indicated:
**11:36**
